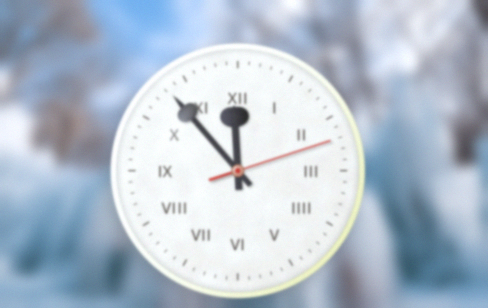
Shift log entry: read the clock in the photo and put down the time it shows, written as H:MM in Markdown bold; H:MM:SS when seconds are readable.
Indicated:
**11:53:12**
